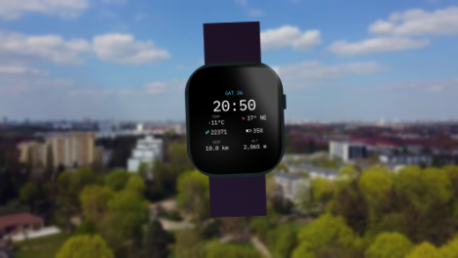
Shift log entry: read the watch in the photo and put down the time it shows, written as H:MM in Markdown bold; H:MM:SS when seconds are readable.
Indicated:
**20:50**
